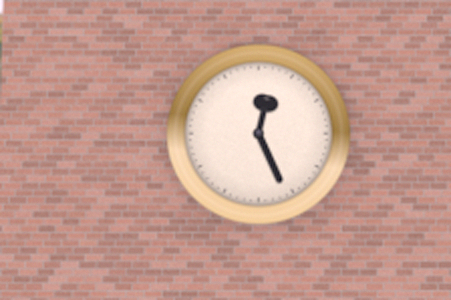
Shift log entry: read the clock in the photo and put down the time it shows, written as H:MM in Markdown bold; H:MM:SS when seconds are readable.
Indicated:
**12:26**
